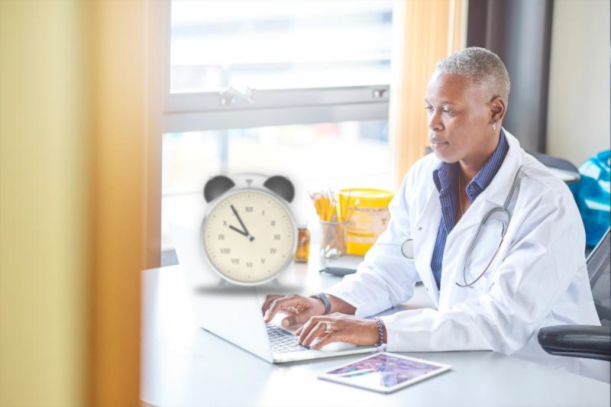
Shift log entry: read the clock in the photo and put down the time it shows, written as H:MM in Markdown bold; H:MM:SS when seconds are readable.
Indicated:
**9:55**
